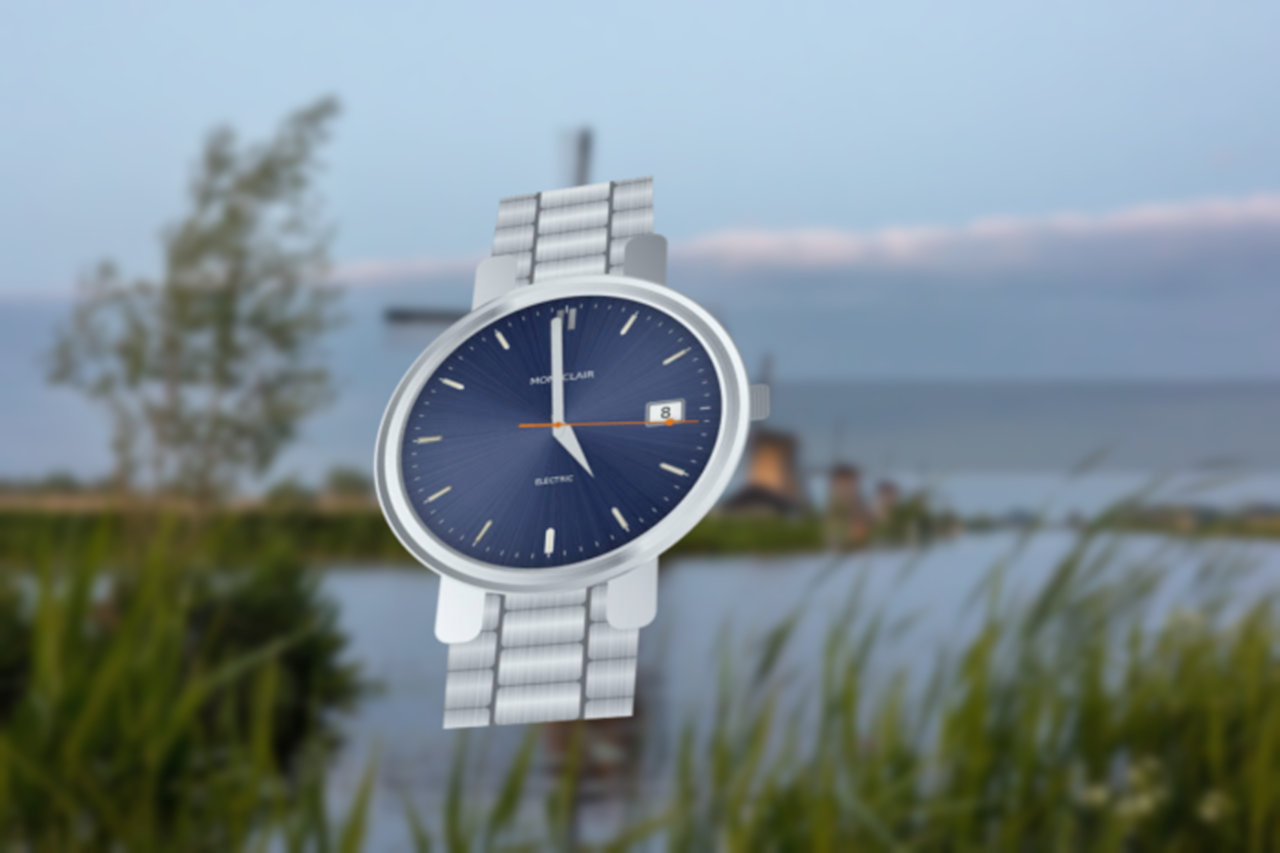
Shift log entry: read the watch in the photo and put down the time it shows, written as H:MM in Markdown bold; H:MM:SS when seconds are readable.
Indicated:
**4:59:16**
